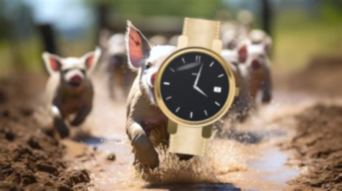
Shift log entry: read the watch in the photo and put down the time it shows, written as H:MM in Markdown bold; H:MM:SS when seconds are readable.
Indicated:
**4:02**
